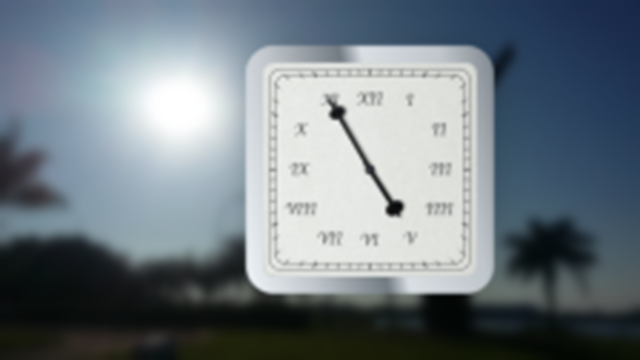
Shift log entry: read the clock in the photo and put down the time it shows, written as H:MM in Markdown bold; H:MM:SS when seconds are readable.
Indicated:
**4:55**
